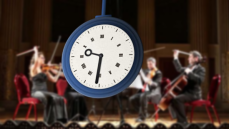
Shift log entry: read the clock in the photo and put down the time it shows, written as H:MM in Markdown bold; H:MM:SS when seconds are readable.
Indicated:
**9:31**
